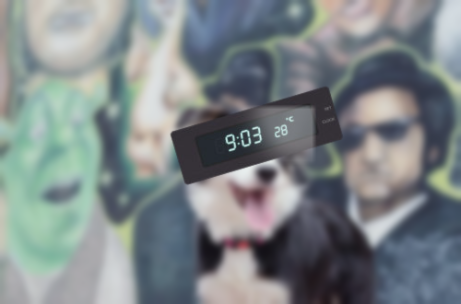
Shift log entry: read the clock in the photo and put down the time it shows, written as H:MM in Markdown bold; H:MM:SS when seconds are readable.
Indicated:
**9:03**
